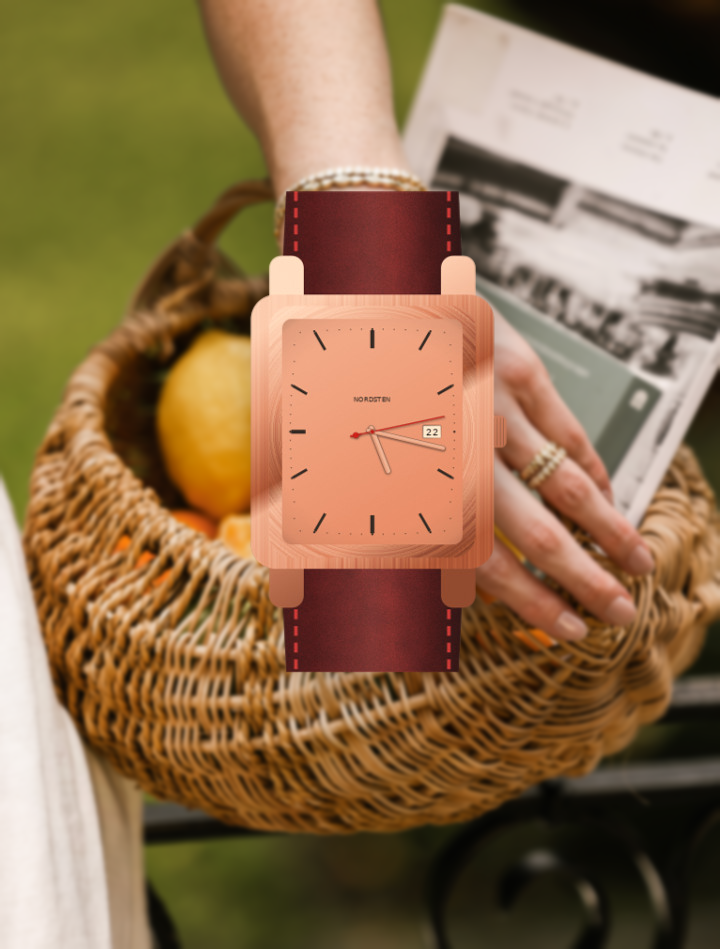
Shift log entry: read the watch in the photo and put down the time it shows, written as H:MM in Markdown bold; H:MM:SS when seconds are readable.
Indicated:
**5:17:13**
